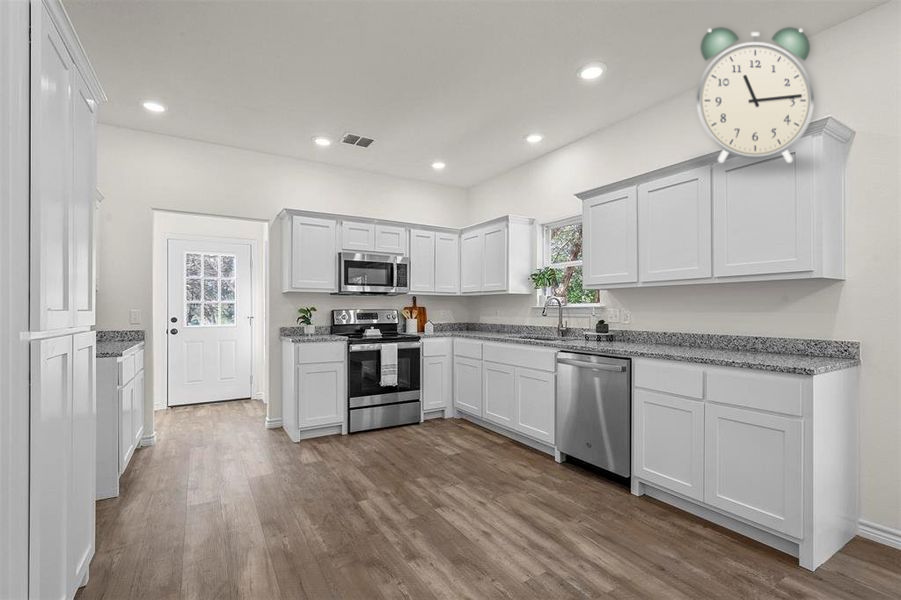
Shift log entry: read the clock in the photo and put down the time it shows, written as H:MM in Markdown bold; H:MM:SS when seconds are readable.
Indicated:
**11:14**
